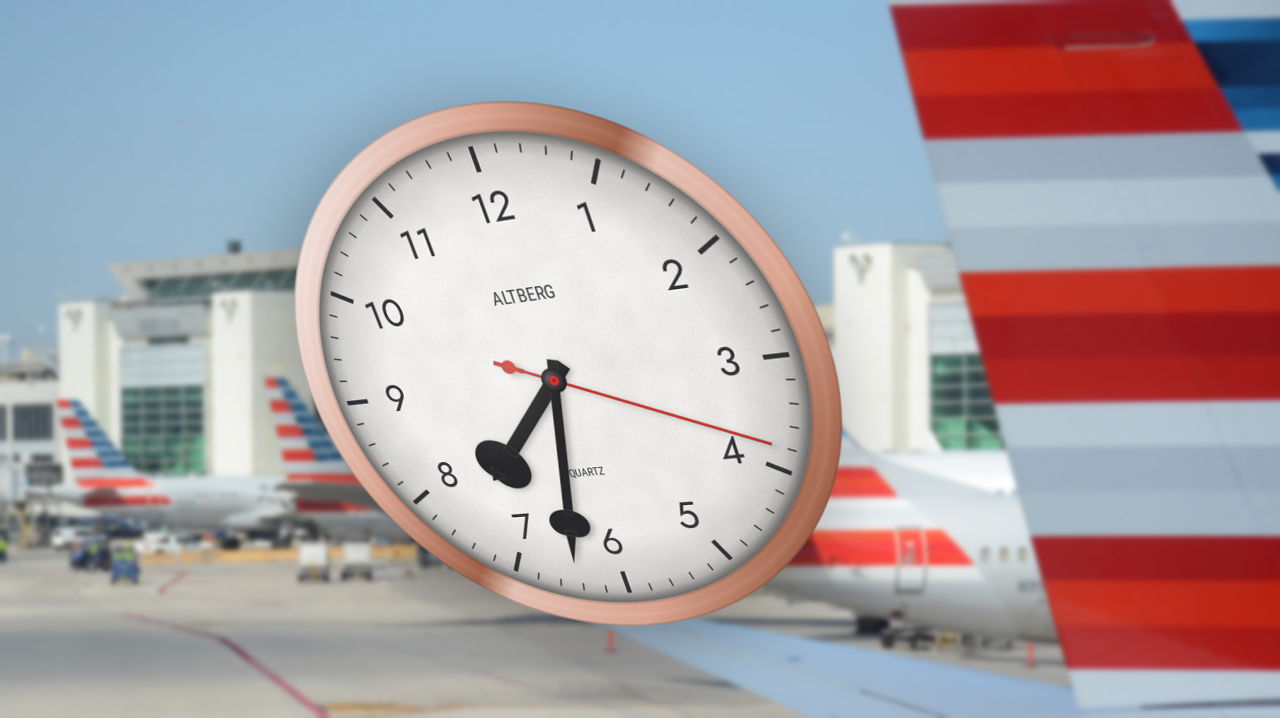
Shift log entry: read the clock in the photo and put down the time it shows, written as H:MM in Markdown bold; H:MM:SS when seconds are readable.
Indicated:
**7:32:19**
